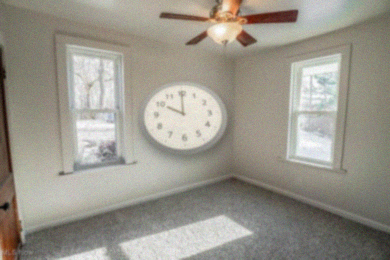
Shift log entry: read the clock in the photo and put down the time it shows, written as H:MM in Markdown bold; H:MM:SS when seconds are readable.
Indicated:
**10:00**
